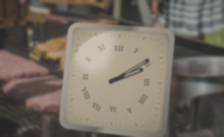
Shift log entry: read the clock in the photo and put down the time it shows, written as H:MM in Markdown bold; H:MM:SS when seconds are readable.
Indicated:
**2:09**
